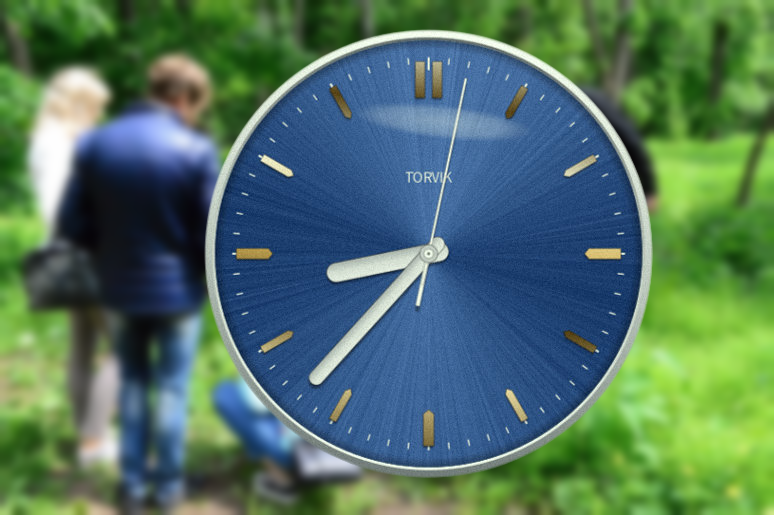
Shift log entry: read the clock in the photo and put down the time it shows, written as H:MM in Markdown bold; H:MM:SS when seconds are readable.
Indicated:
**8:37:02**
